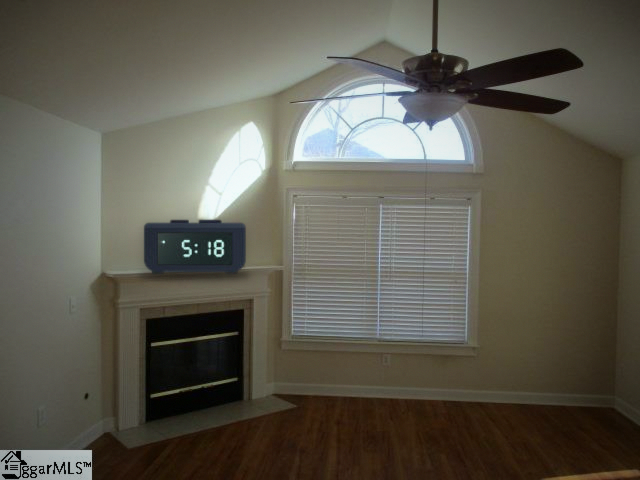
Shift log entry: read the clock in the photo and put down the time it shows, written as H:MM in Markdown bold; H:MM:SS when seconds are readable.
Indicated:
**5:18**
